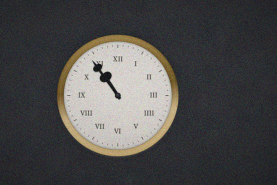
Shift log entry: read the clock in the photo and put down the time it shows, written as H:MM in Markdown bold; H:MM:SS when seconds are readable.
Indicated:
**10:54**
